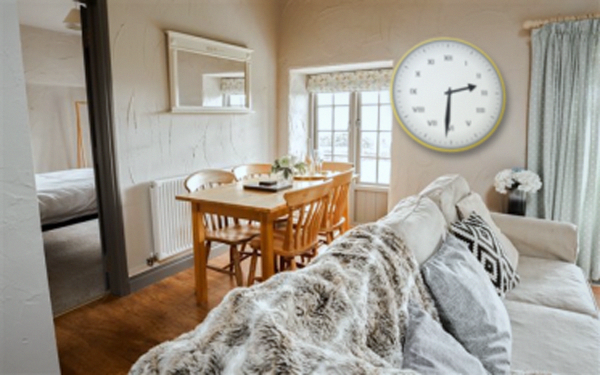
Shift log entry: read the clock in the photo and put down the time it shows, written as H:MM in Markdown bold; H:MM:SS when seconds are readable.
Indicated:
**2:31**
